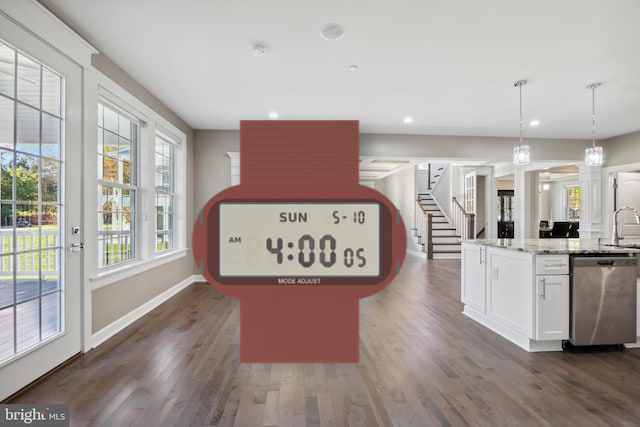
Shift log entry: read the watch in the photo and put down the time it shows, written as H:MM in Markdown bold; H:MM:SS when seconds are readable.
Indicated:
**4:00:05**
